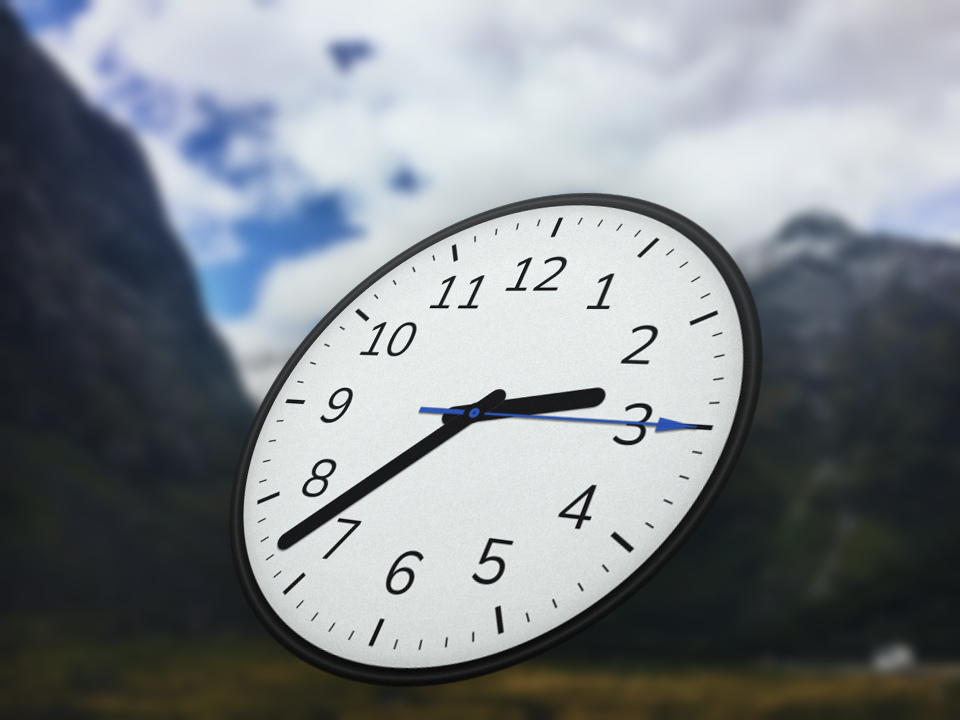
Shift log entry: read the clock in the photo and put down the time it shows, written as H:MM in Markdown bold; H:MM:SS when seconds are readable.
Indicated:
**2:37:15**
